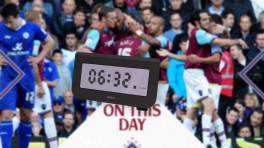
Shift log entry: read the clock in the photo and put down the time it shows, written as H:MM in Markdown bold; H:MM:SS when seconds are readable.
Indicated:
**6:32**
